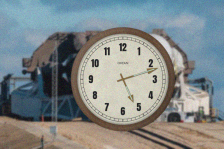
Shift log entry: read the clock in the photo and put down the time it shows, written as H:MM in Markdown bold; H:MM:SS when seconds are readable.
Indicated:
**5:12**
